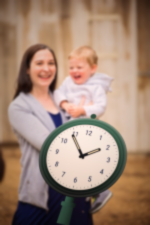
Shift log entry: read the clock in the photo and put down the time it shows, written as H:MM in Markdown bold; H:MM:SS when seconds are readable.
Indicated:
**1:54**
